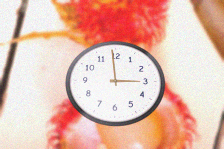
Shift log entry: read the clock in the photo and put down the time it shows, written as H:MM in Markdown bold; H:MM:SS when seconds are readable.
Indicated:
**2:59**
